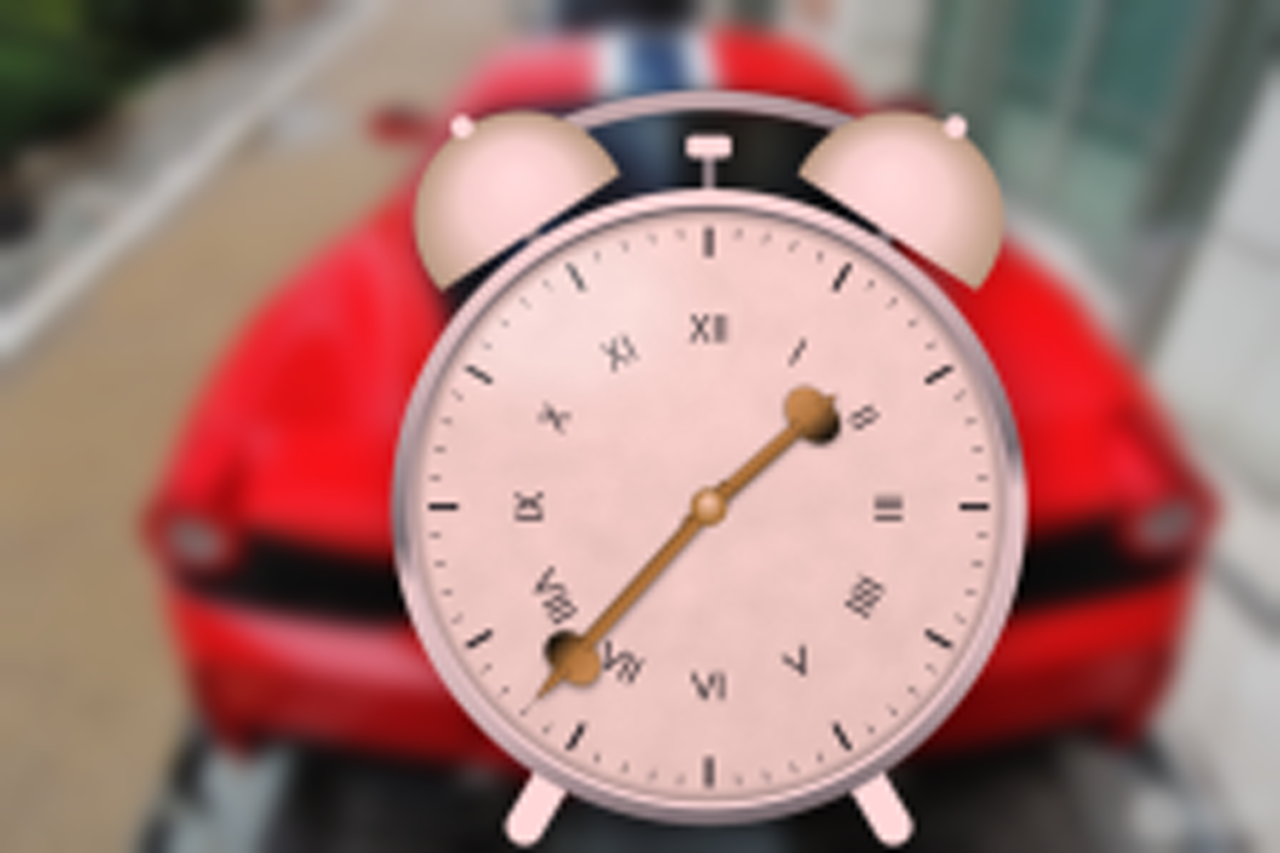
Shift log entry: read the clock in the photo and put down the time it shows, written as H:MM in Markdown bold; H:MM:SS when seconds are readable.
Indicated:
**1:37**
